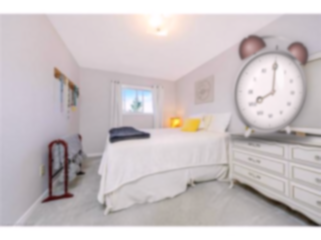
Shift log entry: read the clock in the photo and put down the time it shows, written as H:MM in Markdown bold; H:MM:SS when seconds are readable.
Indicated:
**8:00**
